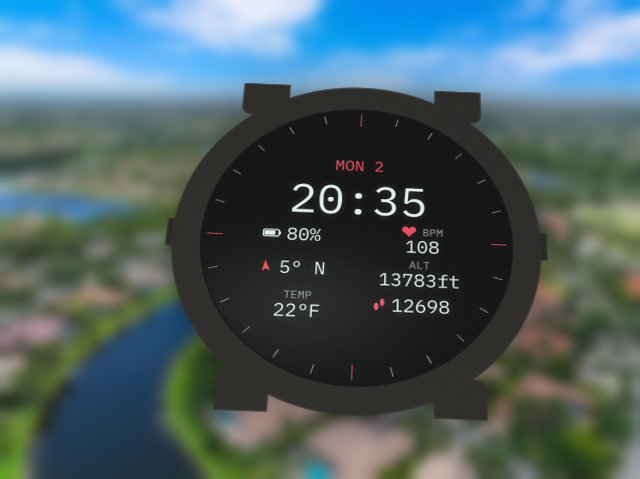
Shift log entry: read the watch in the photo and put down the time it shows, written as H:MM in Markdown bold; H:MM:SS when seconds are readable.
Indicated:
**20:35**
